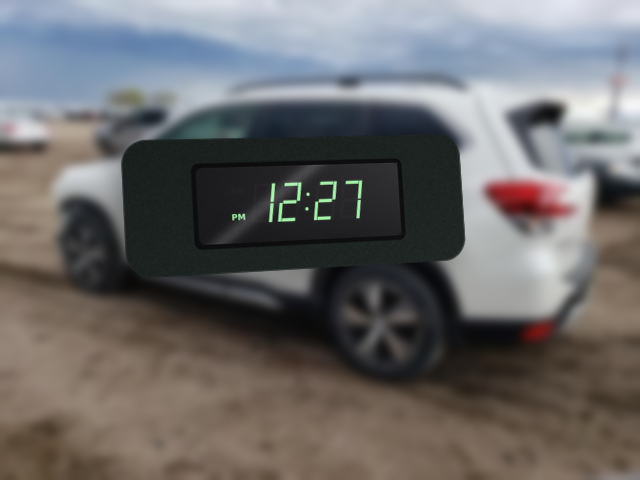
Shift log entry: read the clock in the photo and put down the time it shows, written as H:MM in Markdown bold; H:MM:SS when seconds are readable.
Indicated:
**12:27**
